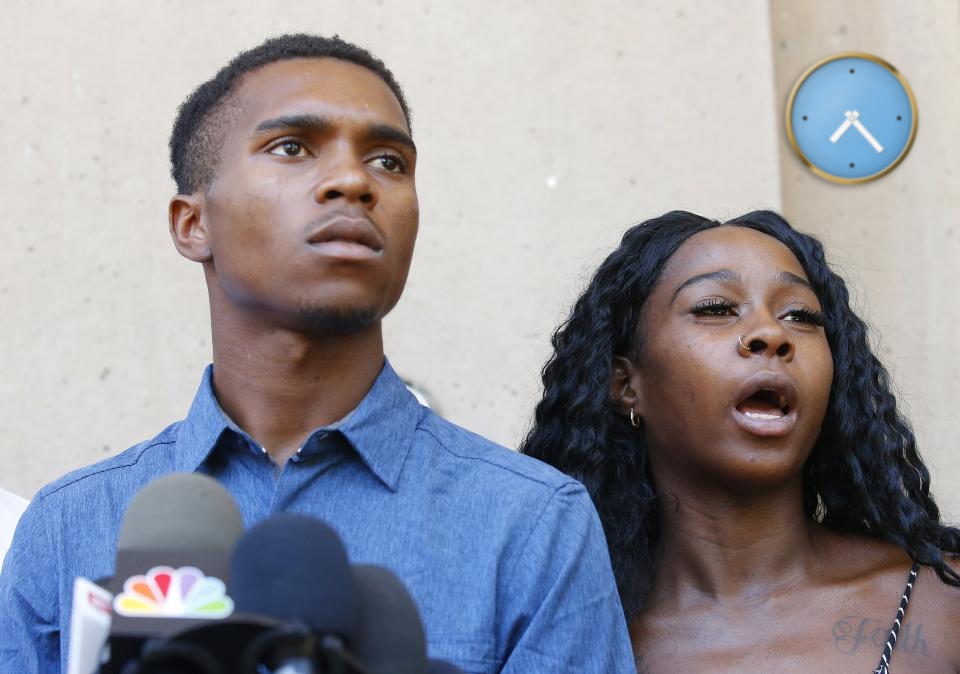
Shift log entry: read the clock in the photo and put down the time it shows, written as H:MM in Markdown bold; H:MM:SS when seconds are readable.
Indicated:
**7:23**
